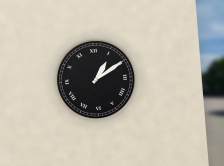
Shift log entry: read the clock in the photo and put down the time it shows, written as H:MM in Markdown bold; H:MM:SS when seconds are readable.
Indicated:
**1:10**
